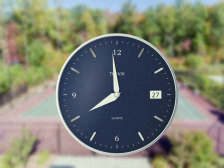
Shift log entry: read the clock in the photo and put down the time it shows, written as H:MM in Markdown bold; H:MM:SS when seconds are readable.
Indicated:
**7:59**
